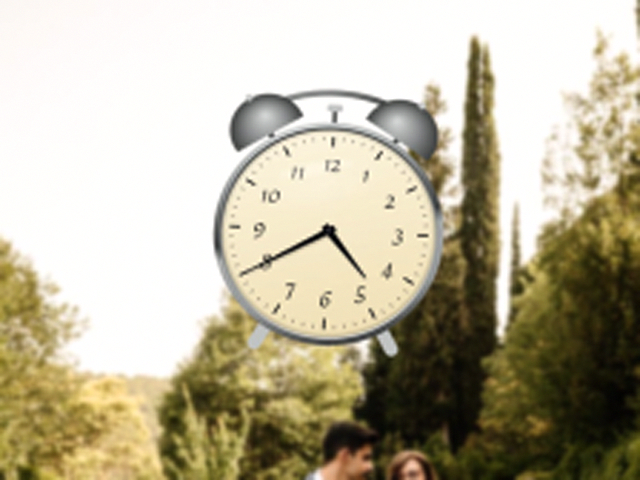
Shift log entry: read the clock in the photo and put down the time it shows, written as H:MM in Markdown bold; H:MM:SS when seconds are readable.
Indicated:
**4:40**
